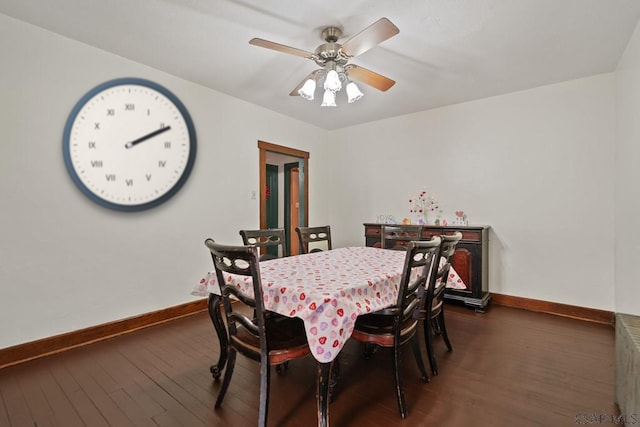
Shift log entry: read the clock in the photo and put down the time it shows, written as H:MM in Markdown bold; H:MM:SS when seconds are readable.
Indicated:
**2:11**
